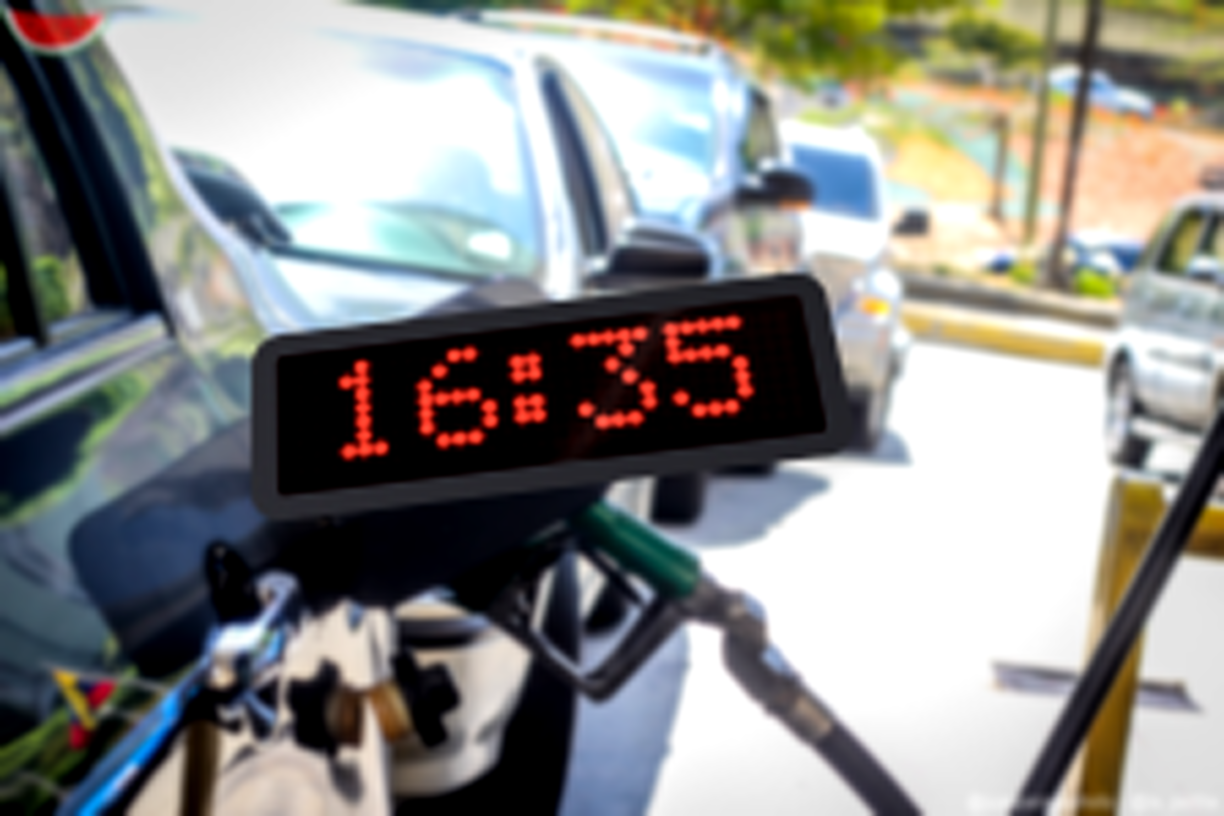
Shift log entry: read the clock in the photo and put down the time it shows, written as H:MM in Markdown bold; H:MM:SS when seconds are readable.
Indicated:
**16:35**
